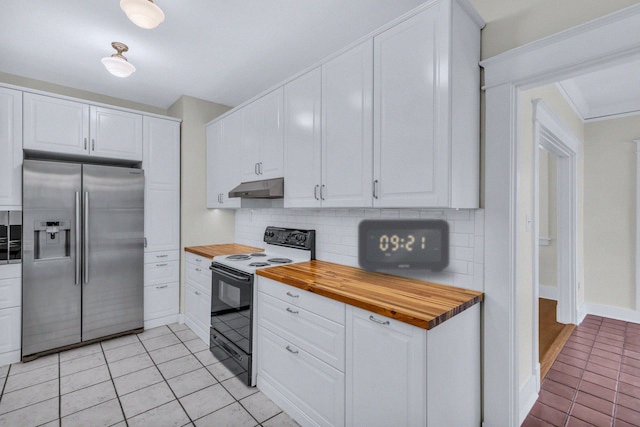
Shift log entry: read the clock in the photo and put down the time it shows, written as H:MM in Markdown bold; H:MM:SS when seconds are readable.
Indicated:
**9:21**
